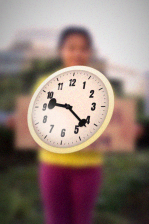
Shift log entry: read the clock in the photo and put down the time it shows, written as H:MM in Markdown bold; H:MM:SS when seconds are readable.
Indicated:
**9:22**
